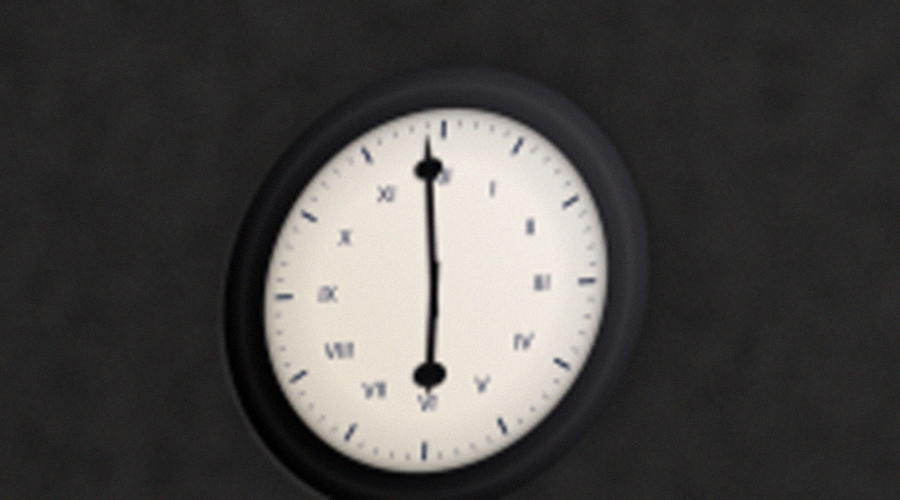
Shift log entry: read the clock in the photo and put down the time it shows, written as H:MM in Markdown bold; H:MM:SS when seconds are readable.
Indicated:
**5:59**
